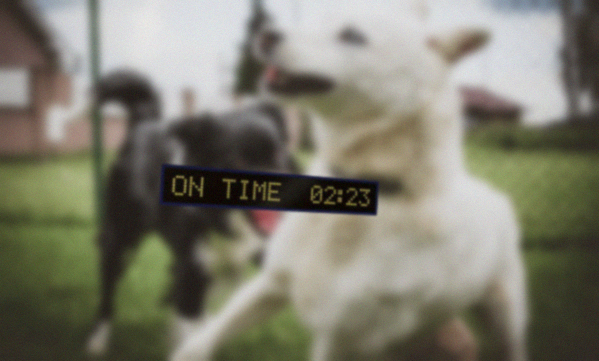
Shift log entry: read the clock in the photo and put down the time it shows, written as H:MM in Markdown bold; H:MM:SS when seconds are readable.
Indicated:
**2:23**
